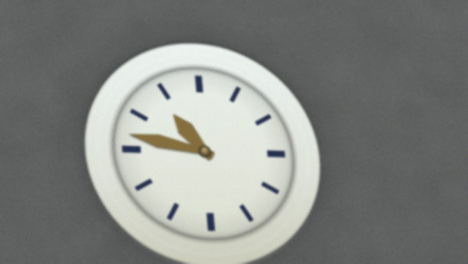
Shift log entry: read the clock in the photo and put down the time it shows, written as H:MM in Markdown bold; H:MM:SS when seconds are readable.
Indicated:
**10:47**
